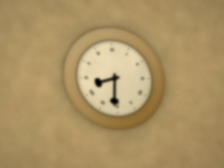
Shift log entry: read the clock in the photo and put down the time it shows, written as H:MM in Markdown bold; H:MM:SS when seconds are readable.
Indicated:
**8:31**
